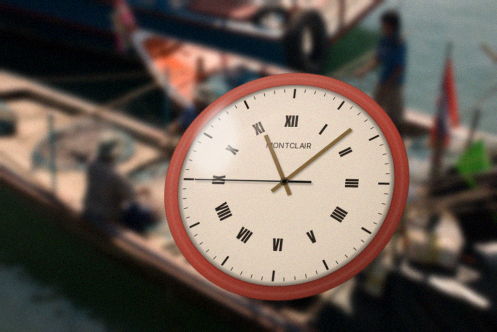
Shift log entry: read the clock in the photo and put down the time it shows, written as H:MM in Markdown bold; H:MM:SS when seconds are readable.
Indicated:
**11:07:45**
